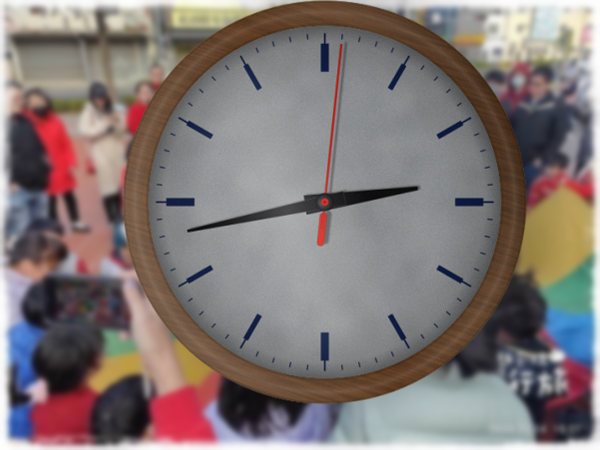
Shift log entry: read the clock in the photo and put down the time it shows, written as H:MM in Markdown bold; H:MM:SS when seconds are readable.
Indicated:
**2:43:01**
